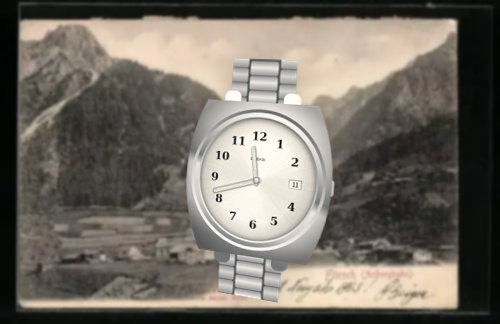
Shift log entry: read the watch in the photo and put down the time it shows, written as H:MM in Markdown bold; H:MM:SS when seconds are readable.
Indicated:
**11:42**
